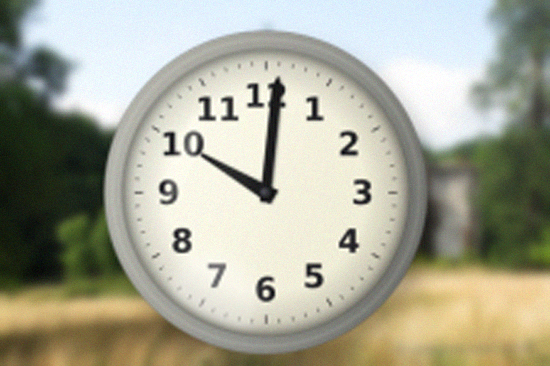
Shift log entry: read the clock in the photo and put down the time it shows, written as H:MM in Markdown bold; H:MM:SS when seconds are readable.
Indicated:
**10:01**
